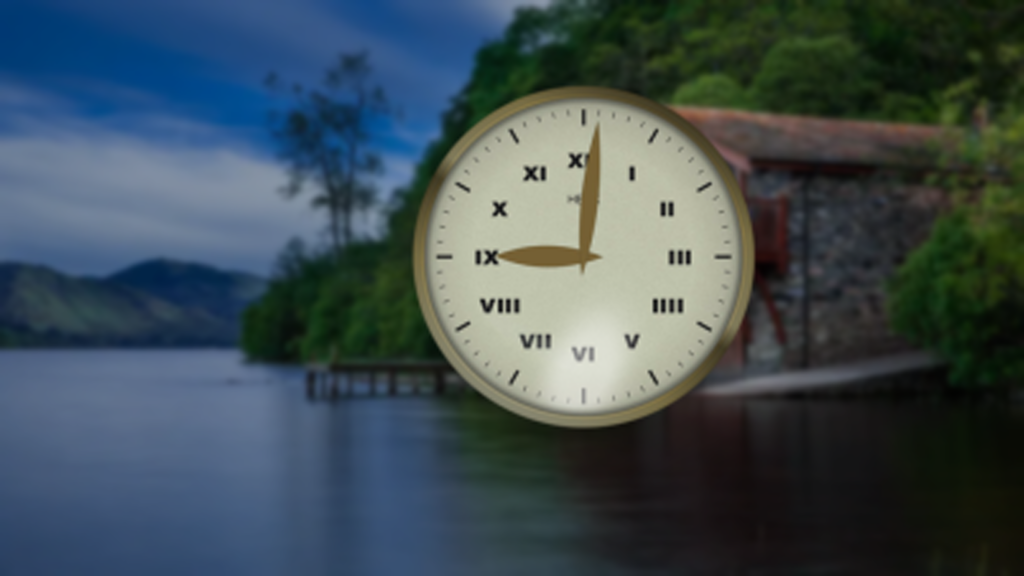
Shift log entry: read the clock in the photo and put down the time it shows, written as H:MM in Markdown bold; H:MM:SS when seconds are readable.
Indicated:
**9:01**
